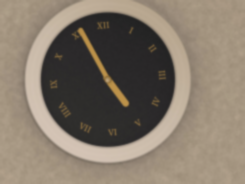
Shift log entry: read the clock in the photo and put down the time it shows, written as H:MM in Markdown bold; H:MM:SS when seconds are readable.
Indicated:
**4:56**
